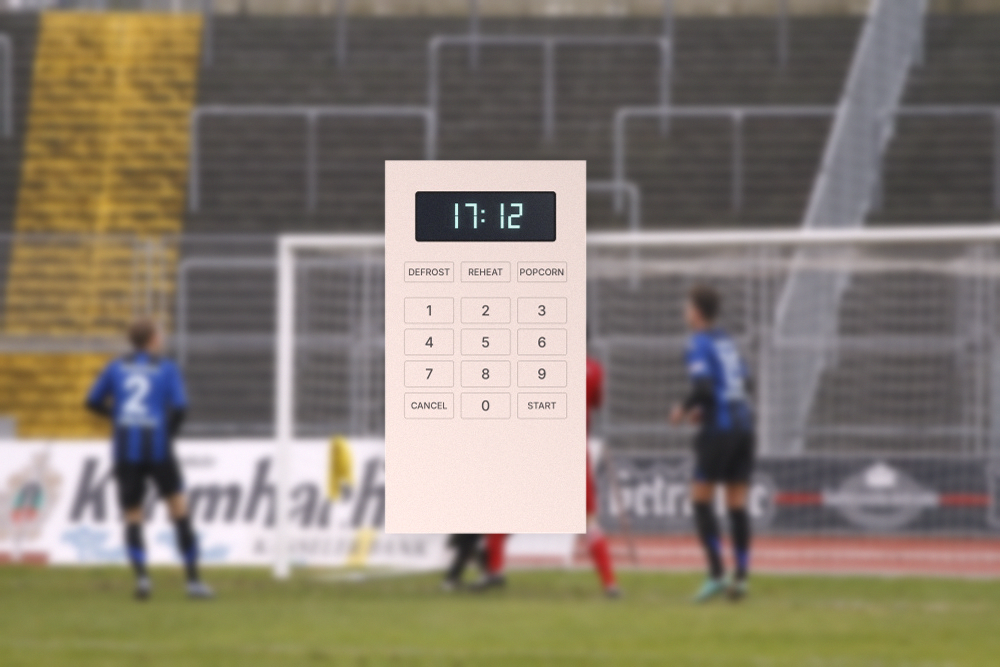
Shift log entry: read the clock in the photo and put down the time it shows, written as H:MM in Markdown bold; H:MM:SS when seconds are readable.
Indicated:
**17:12**
